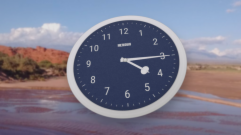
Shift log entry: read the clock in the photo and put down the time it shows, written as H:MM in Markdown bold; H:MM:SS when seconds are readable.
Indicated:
**4:15**
